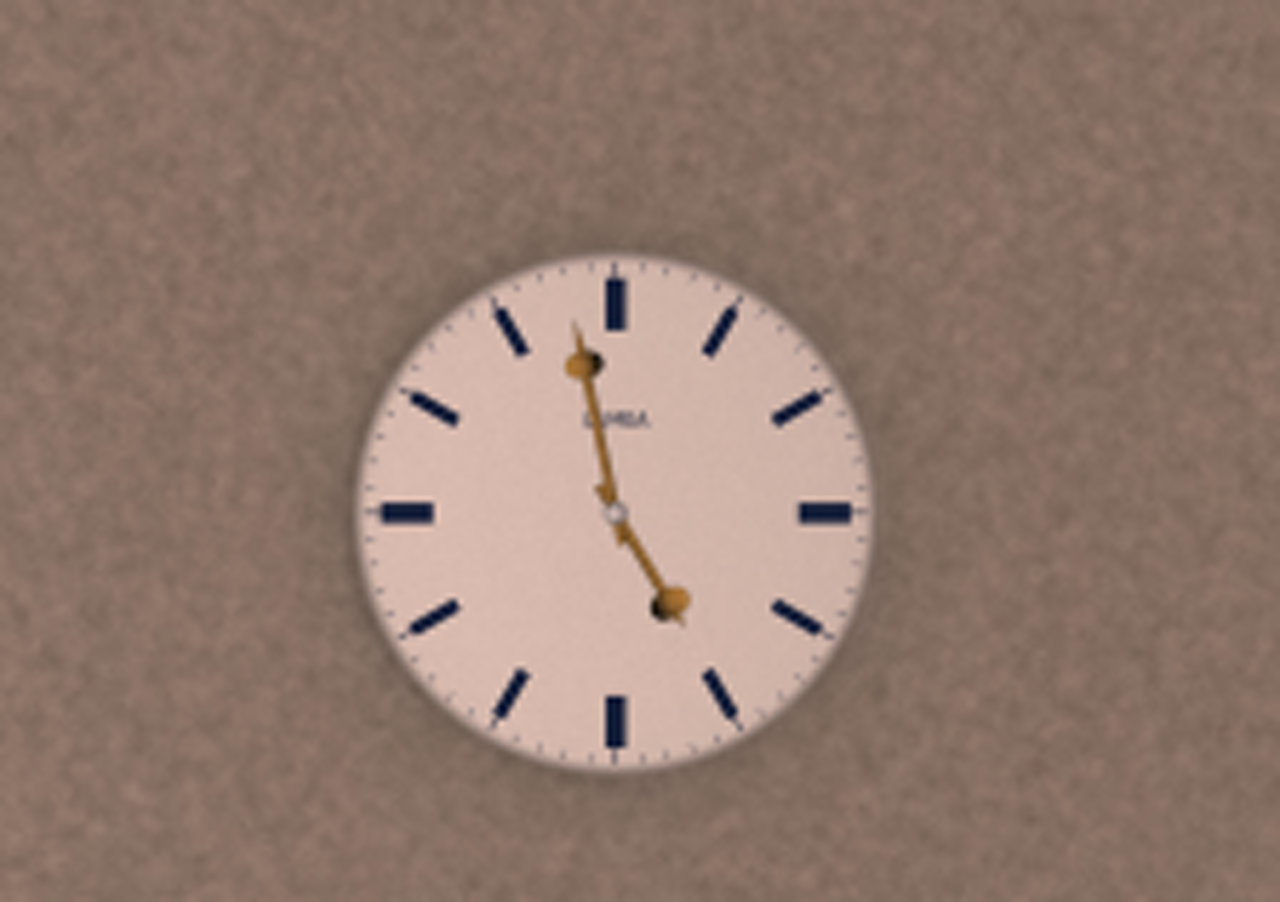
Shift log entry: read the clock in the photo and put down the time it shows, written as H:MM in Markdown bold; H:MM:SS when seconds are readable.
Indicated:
**4:58**
